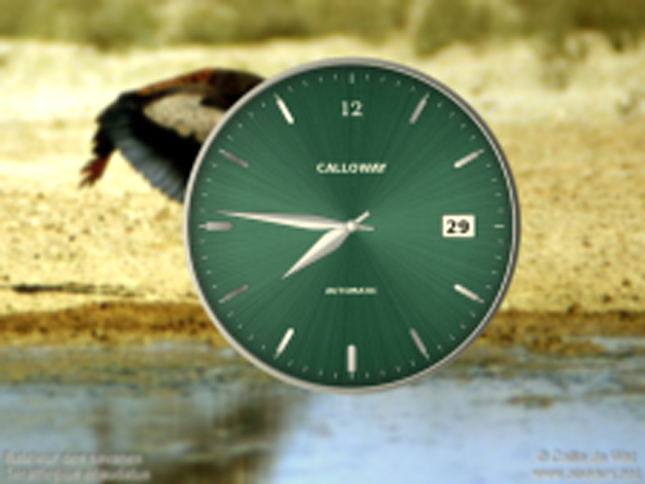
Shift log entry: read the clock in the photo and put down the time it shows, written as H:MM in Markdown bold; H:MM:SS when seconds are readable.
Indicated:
**7:46**
